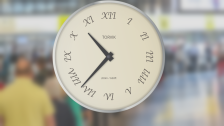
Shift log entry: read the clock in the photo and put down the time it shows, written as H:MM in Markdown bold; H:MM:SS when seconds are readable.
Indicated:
**10:37**
